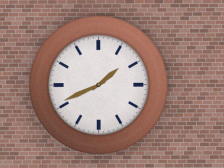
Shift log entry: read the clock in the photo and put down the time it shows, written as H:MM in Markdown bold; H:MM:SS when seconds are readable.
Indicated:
**1:41**
